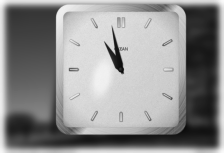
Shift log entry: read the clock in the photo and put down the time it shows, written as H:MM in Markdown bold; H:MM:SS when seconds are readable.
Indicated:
**10:58**
